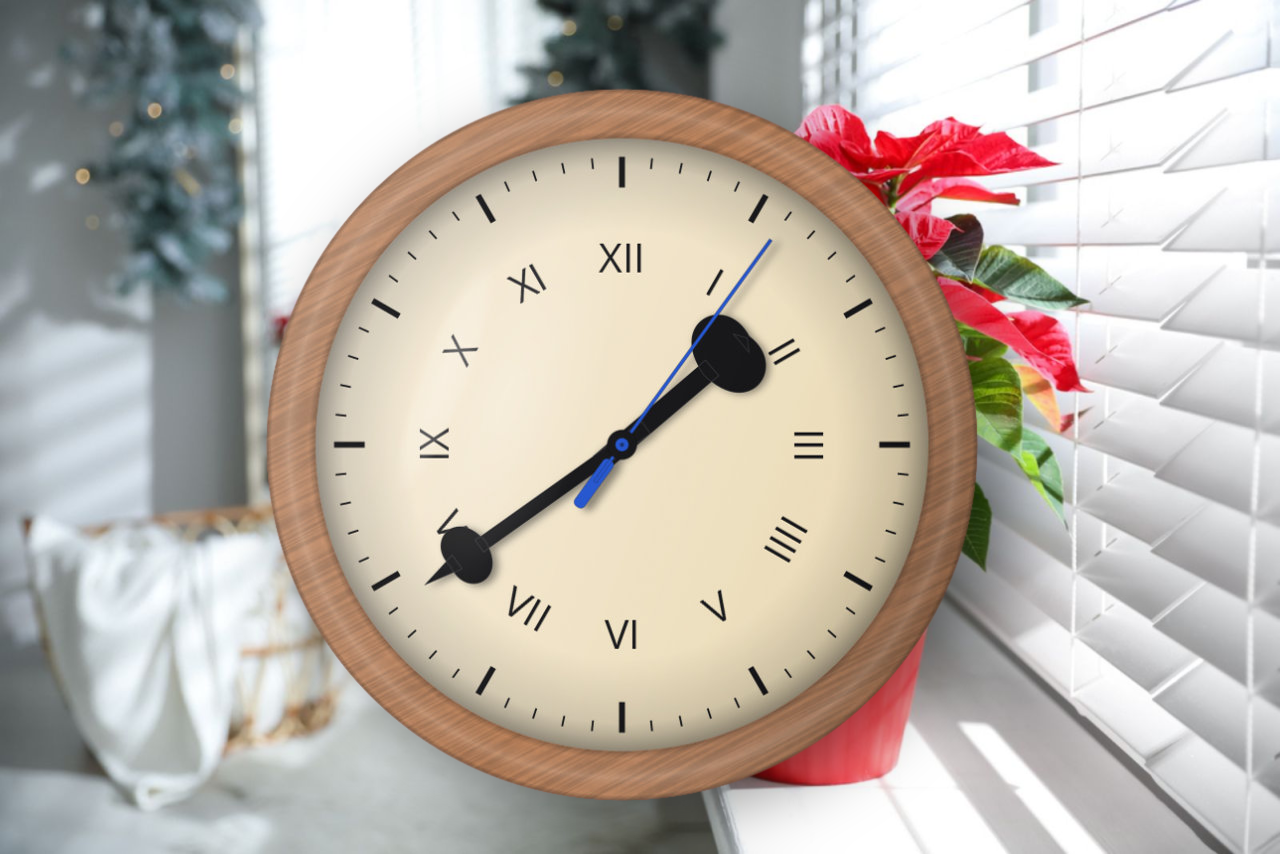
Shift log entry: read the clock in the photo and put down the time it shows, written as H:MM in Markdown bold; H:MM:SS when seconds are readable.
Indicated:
**1:39:06**
